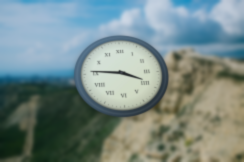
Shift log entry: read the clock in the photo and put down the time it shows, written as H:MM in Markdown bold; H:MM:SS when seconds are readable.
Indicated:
**3:46**
